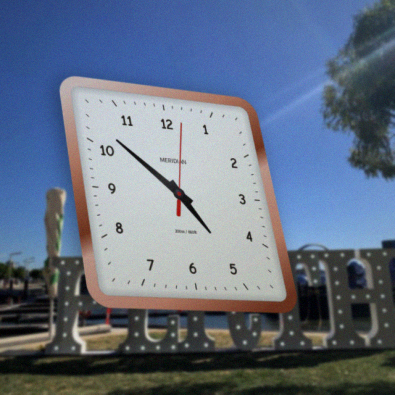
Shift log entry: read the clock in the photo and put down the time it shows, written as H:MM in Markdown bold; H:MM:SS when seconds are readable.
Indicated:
**4:52:02**
